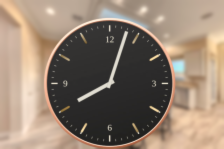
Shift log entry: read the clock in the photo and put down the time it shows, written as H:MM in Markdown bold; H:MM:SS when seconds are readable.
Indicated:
**8:03**
